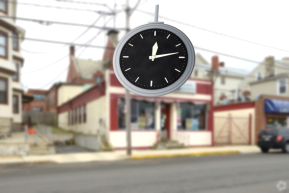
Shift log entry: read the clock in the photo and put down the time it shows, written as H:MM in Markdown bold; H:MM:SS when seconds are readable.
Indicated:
**12:13**
